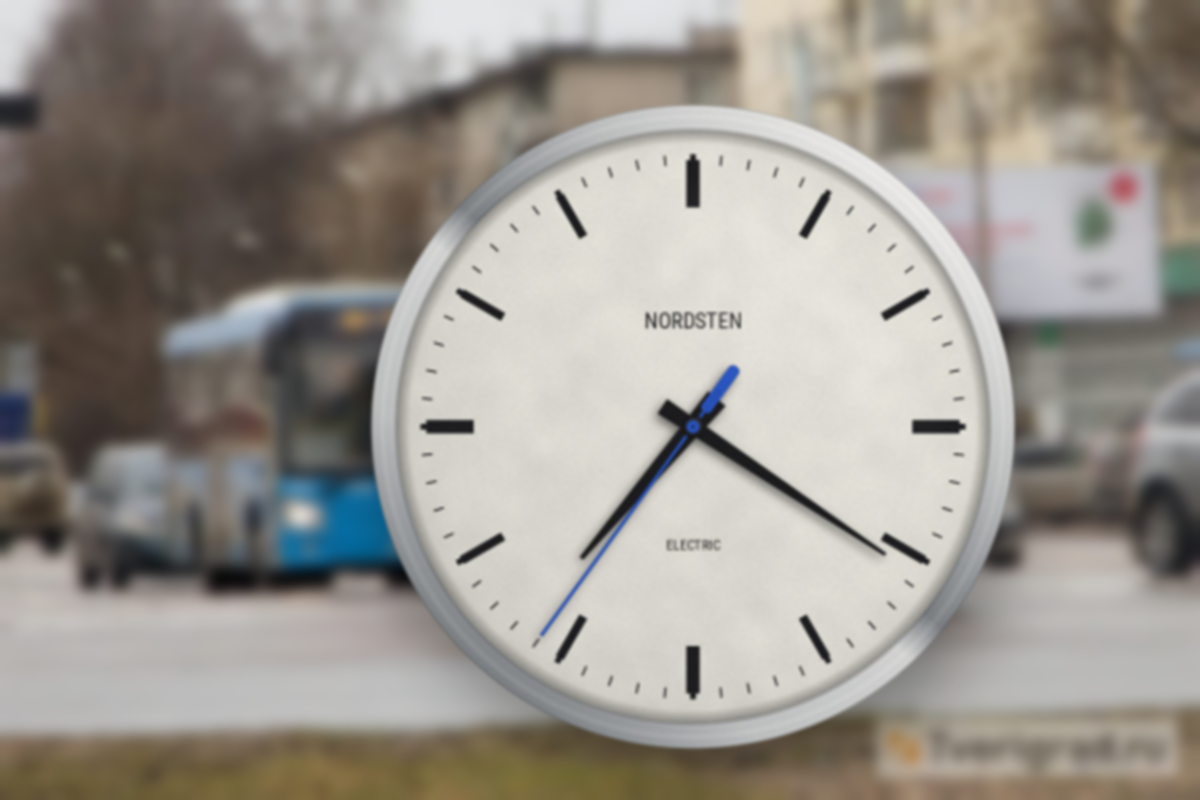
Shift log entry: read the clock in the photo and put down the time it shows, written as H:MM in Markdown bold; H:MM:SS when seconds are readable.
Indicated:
**7:20:36**
